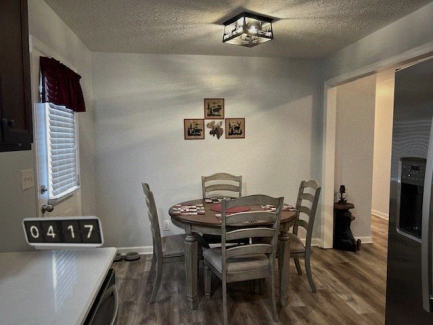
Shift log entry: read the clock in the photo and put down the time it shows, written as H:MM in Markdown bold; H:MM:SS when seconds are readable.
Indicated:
**4:17**
